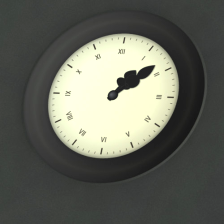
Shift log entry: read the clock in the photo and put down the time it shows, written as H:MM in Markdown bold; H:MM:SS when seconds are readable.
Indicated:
**1:08**
